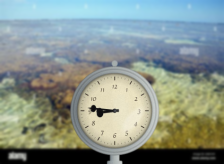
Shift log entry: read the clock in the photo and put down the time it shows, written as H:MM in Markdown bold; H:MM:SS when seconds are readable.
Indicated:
**8:46**
